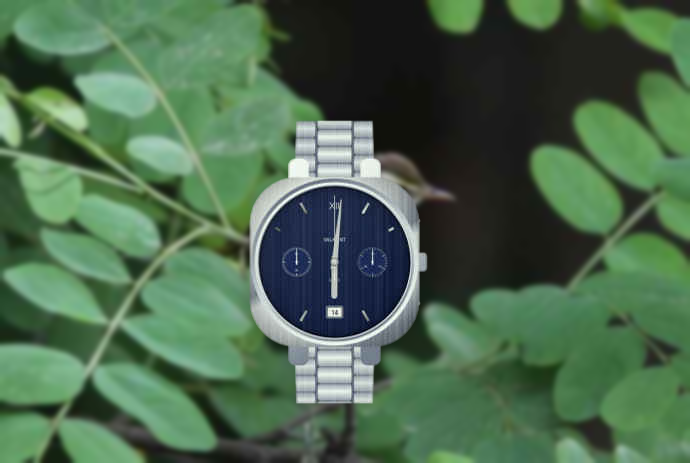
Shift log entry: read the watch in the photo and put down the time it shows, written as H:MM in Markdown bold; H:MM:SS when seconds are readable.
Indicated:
**6:01**
